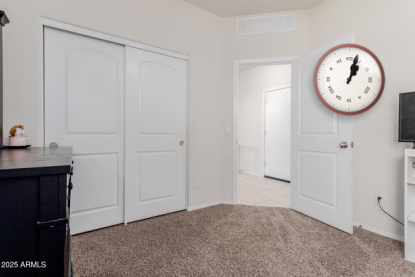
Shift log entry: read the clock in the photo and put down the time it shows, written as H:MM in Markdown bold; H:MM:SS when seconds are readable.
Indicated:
**1:03**
